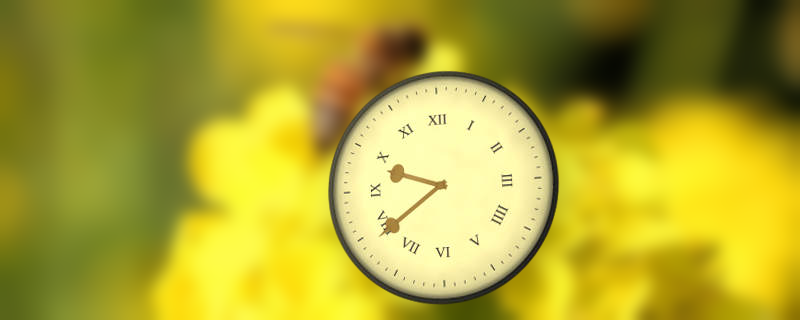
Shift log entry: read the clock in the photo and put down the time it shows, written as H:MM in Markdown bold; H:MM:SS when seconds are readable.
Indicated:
**9:39**
